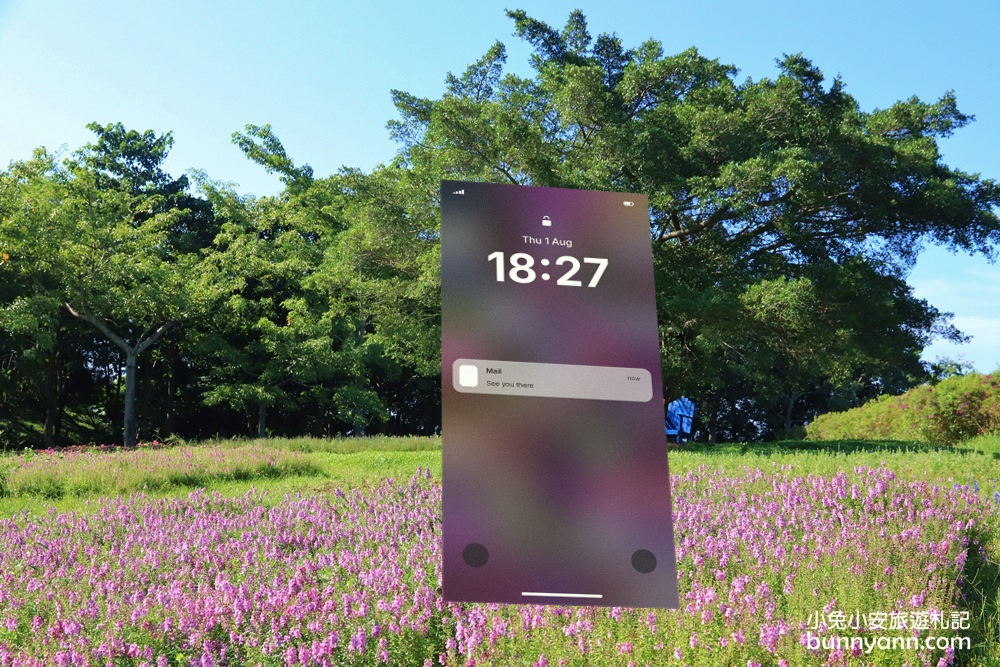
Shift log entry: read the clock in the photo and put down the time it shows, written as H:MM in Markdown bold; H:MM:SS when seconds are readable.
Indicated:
**18:27**
